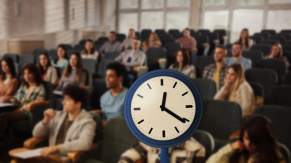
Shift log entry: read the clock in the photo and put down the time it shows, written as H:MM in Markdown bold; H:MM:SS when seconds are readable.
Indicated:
**12:21**
